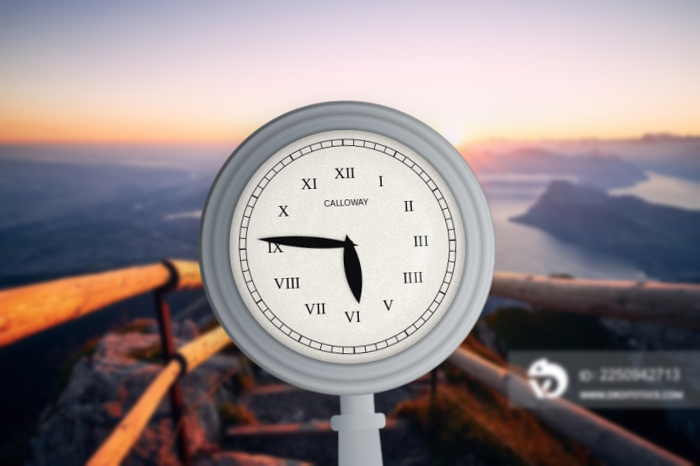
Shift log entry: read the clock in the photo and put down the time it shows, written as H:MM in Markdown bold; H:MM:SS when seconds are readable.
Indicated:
**5:46**
